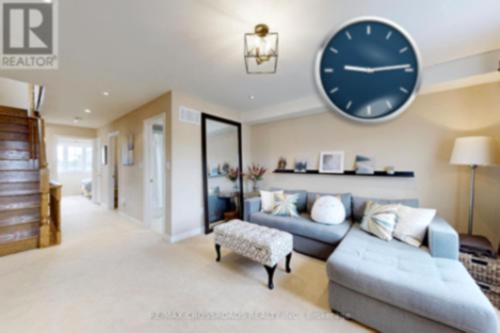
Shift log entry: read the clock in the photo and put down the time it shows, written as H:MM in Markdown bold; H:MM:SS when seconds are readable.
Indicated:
**9:14**
